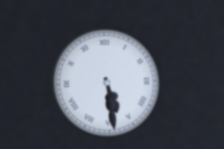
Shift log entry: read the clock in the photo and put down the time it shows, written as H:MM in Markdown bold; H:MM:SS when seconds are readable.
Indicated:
**5:29**
